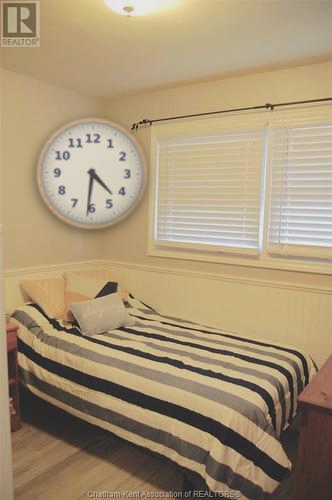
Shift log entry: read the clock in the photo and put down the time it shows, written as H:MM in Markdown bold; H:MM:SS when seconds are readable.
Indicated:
**4:31**
